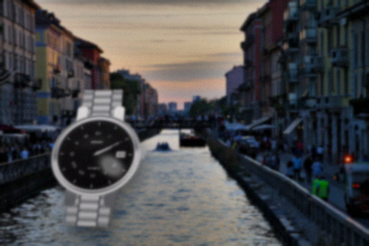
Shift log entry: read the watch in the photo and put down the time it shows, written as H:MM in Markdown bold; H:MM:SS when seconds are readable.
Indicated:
**2:10**
